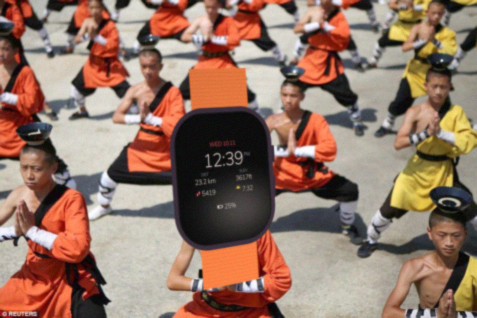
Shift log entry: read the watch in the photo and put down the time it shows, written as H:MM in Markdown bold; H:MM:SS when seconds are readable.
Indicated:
**12:39**
